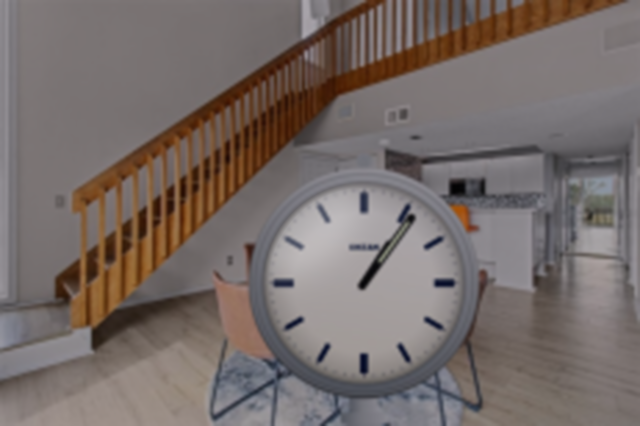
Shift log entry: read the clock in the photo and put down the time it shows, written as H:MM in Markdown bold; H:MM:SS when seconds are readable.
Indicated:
**1:06**
